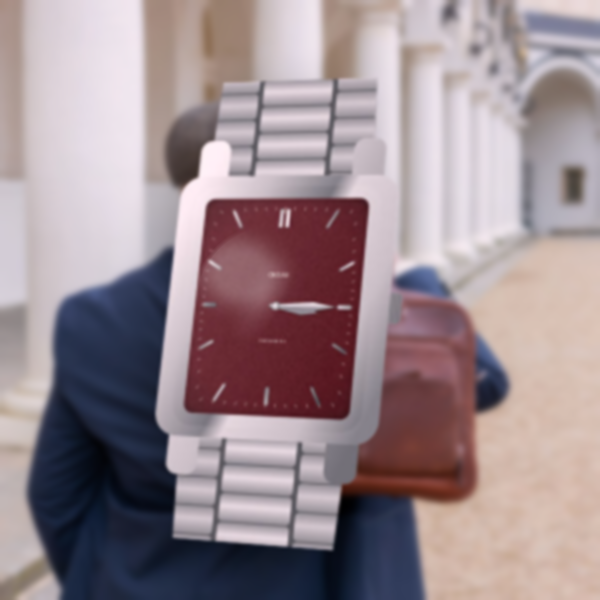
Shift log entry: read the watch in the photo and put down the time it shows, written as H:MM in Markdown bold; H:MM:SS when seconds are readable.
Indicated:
**3:15**
